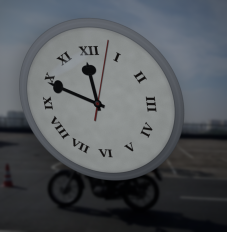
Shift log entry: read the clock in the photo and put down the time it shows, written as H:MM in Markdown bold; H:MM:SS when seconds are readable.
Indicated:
**11:49:03**
